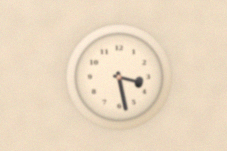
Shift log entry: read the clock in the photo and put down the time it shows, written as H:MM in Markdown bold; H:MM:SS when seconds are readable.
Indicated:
**3:28**
